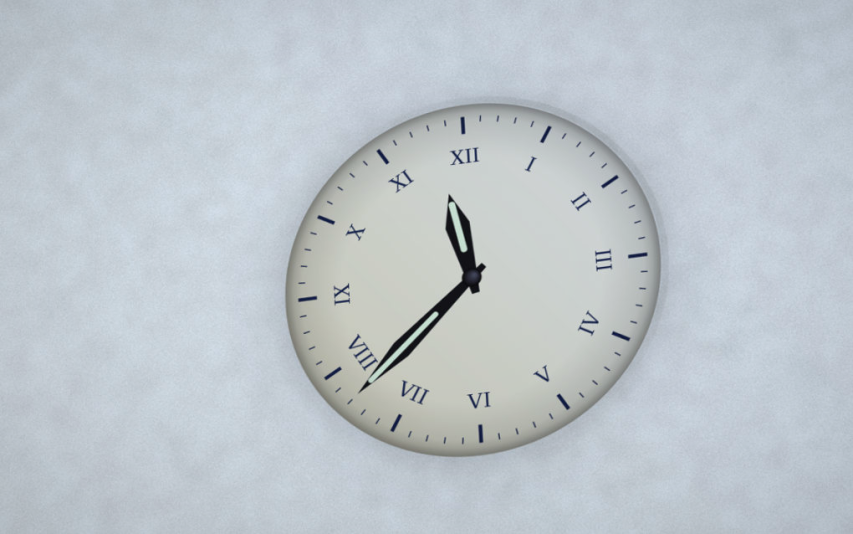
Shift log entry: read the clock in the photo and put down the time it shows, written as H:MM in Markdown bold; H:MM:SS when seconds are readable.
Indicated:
**11:38**
